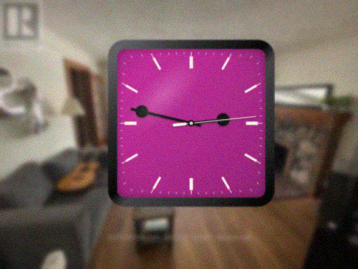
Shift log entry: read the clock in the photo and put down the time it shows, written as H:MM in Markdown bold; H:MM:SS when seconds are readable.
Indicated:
**2:47:14**
